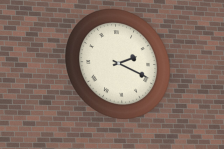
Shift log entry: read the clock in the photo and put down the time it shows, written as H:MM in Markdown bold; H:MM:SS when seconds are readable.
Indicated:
**2:19**
